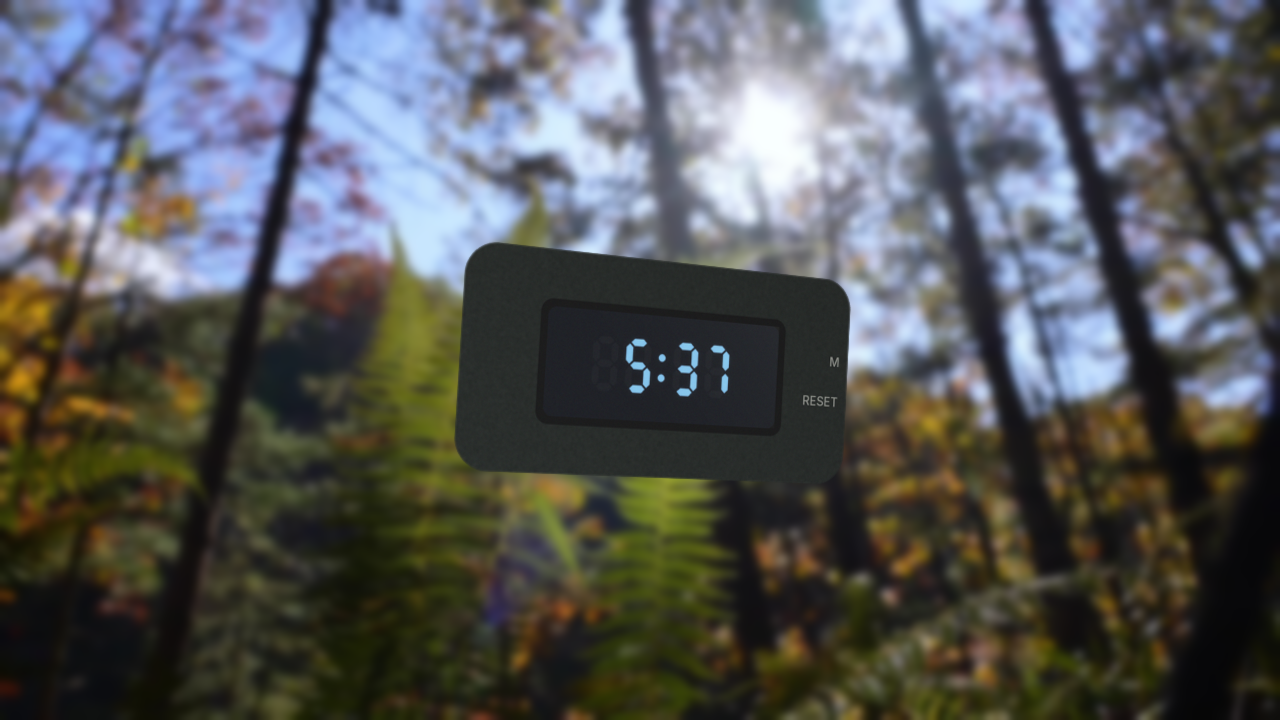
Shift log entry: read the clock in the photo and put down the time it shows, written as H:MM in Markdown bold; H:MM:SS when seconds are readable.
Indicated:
**5:37**
